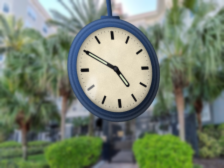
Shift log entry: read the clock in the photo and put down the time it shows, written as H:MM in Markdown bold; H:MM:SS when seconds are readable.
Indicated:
**4:50**
